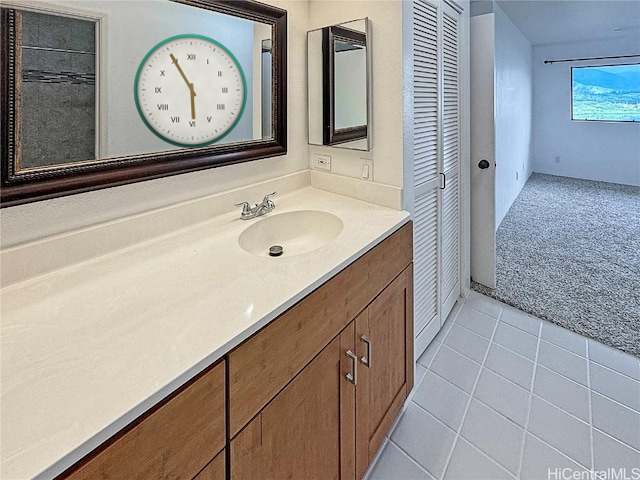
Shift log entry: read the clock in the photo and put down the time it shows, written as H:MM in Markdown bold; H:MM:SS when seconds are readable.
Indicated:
**5:55**
